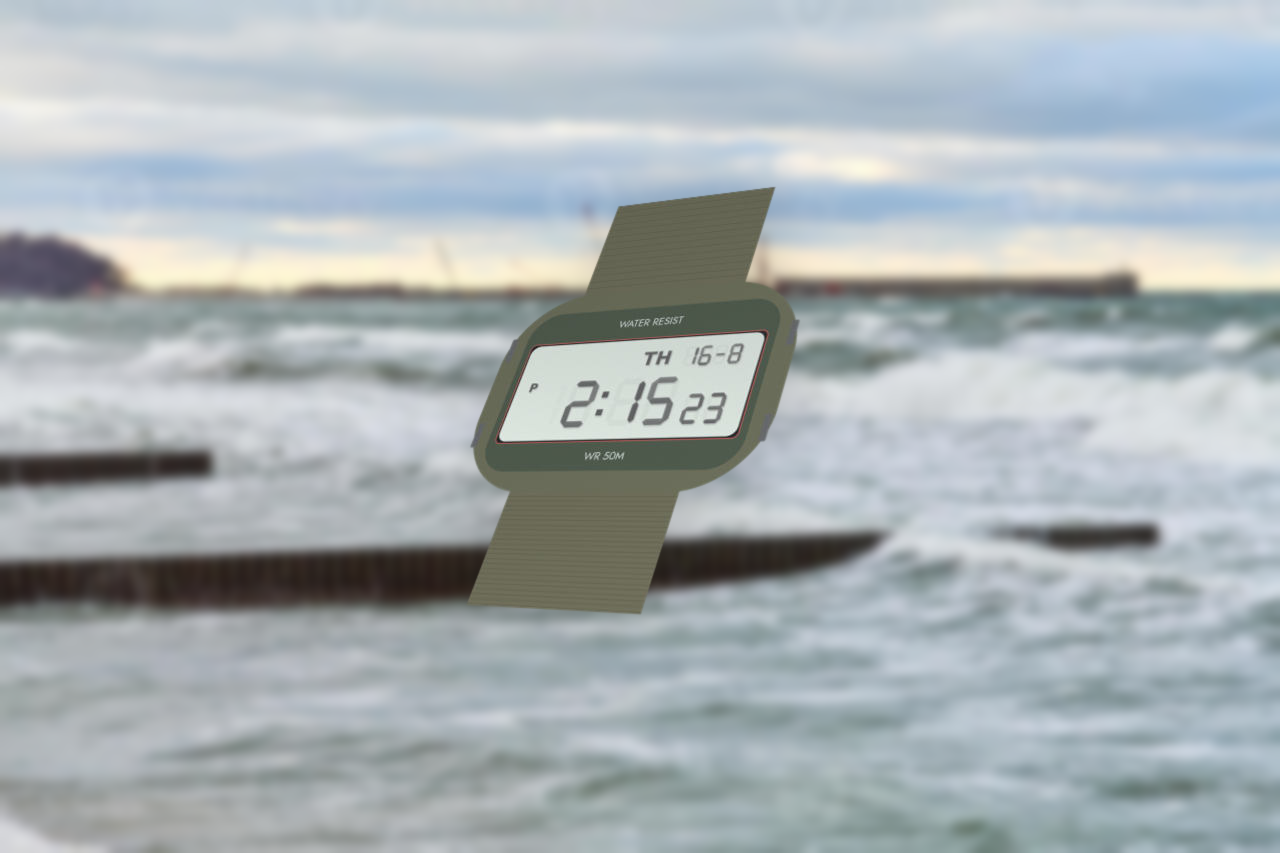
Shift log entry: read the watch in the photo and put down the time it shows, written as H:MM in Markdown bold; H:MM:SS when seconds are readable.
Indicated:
**2:15:23**
